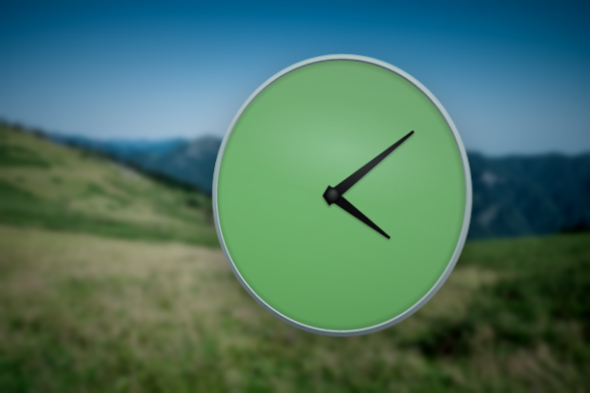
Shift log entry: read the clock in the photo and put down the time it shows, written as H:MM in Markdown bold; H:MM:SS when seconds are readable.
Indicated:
**4:09**
